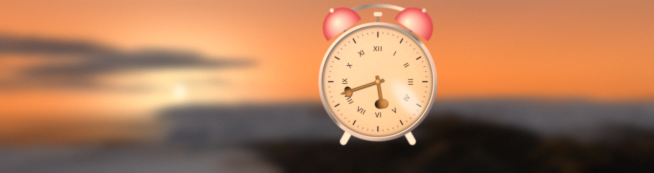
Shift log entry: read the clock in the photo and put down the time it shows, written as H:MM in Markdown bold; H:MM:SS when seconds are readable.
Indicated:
**5:42**
